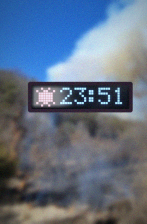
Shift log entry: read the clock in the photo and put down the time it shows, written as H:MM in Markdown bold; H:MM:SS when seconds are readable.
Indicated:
**23:51**
